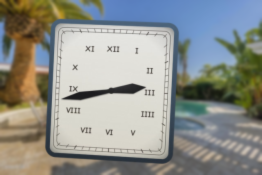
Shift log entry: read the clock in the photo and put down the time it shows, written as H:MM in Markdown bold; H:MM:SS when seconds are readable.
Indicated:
**2:43**
